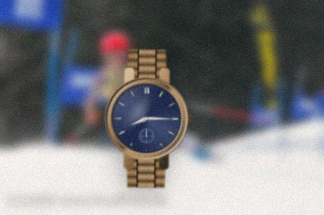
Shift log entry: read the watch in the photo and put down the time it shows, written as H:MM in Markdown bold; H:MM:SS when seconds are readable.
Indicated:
**8:15**
